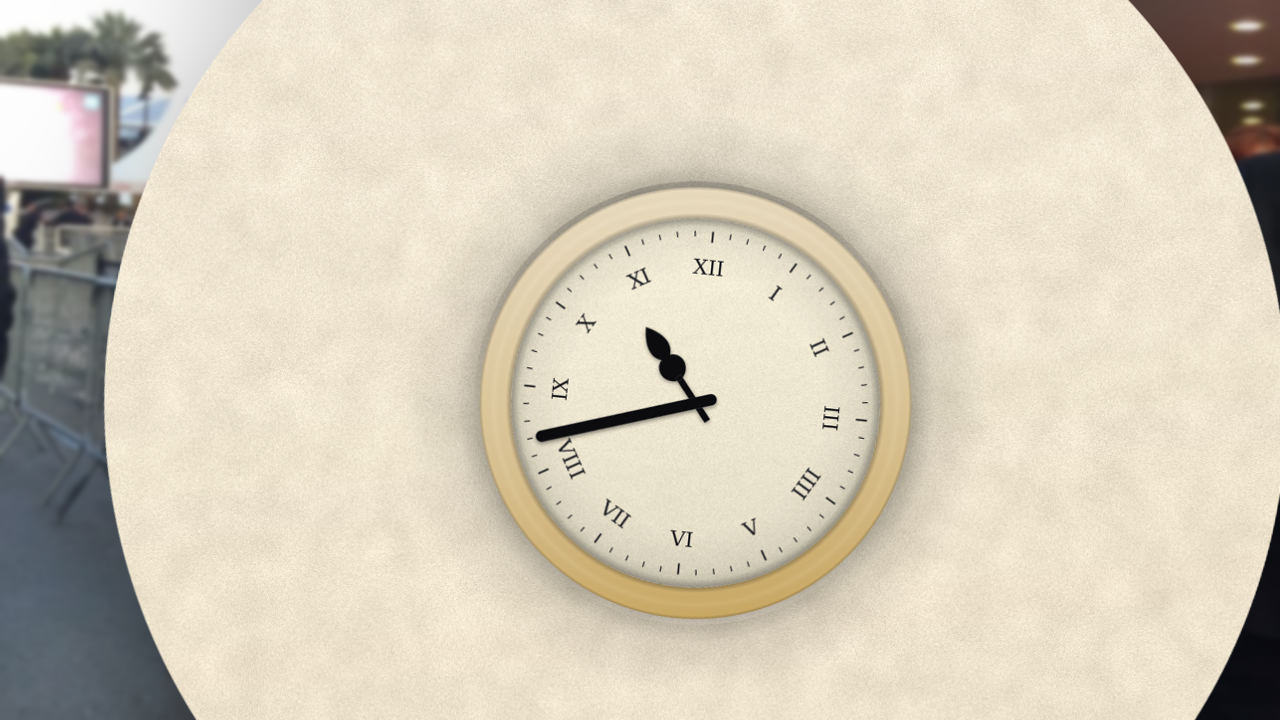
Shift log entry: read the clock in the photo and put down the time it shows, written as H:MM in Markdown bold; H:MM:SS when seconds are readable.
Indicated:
**10:42**
